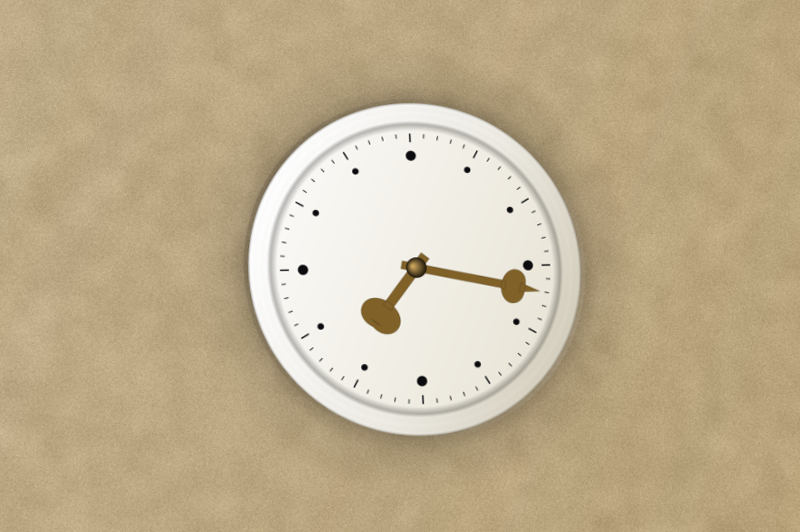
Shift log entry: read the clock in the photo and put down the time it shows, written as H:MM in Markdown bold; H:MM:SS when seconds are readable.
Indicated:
**7:17**
